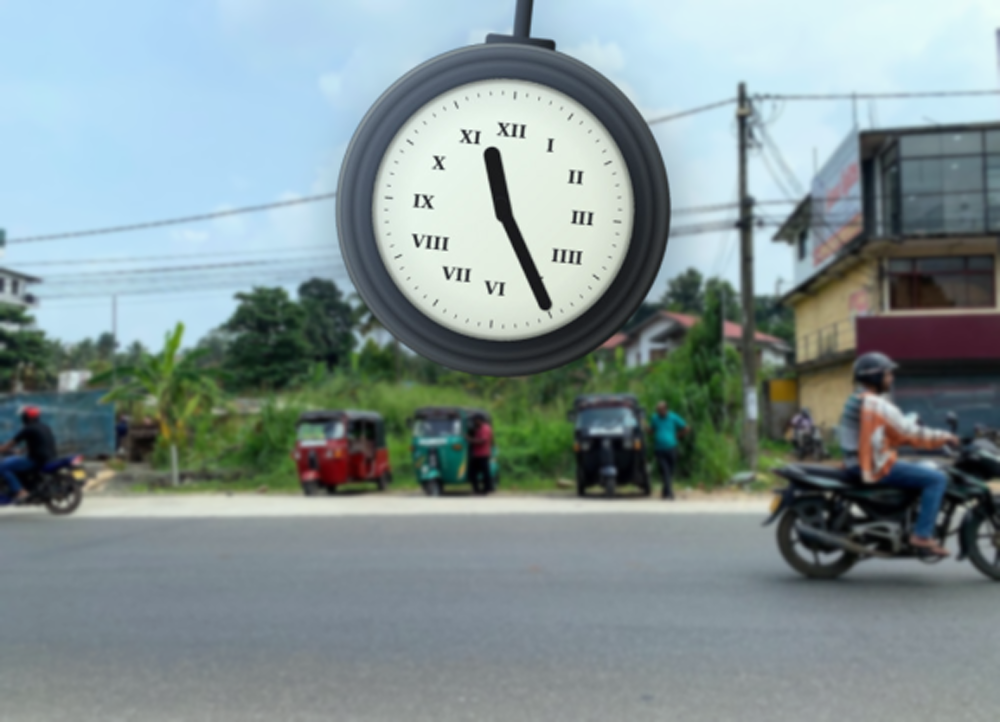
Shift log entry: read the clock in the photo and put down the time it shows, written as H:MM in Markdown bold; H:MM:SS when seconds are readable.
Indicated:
**11:25**
